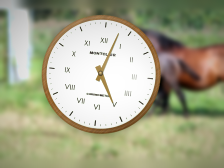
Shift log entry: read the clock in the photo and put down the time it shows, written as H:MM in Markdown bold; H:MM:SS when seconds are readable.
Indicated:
**5:03**
